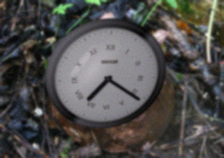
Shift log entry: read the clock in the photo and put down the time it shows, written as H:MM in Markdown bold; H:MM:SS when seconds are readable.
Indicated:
**7:21**
